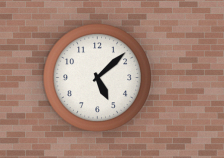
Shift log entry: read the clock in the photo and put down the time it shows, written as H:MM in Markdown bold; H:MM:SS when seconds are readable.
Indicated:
**5:08**
